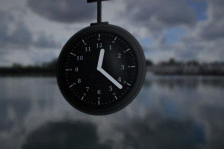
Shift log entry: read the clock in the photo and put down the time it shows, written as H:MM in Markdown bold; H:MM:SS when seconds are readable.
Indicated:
**12:22**
